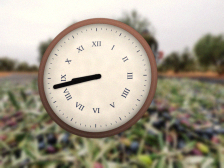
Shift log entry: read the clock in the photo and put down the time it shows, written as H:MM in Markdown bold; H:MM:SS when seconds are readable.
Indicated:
**8:43**
